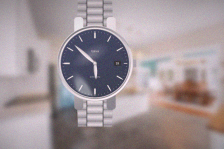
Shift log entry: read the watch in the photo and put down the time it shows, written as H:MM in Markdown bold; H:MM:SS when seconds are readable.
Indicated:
**5:52**
